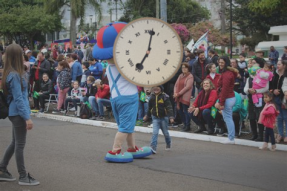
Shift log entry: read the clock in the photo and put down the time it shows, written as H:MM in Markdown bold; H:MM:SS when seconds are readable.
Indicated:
**7:02**
